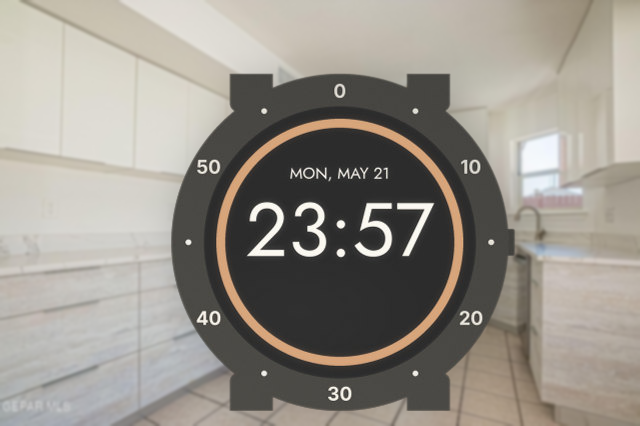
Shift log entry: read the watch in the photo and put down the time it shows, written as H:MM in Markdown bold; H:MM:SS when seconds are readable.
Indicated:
**23:57**
